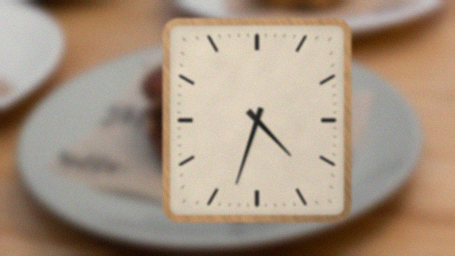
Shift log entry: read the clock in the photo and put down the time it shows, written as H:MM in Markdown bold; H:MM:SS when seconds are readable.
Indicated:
**4:33**
